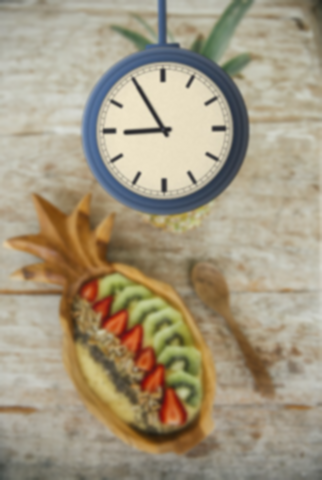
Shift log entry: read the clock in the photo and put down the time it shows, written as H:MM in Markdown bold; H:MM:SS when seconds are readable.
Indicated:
**8:55**
